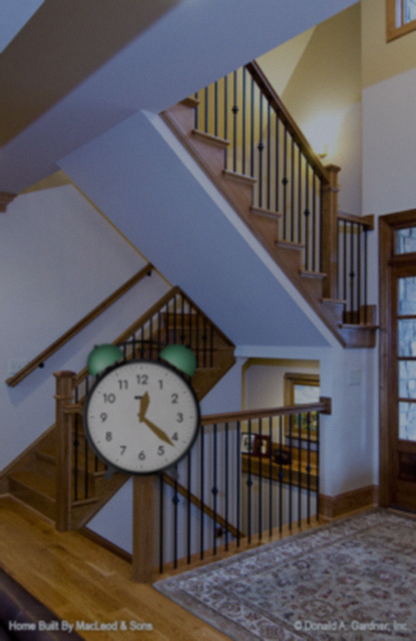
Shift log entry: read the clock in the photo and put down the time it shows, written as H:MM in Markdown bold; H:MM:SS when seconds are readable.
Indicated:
**12:22**
